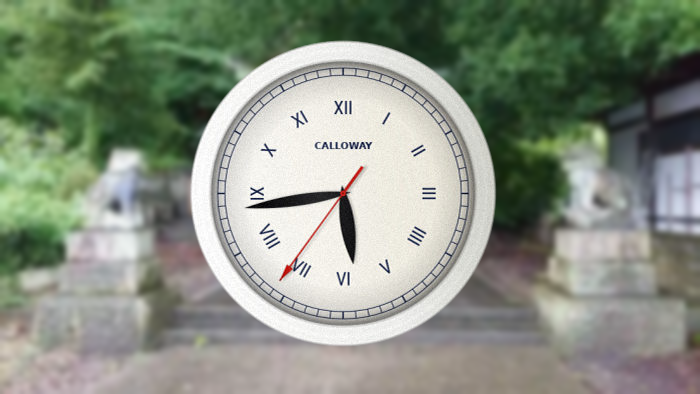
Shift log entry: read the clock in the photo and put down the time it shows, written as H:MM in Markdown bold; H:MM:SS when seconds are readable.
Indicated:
**5:43:36**
